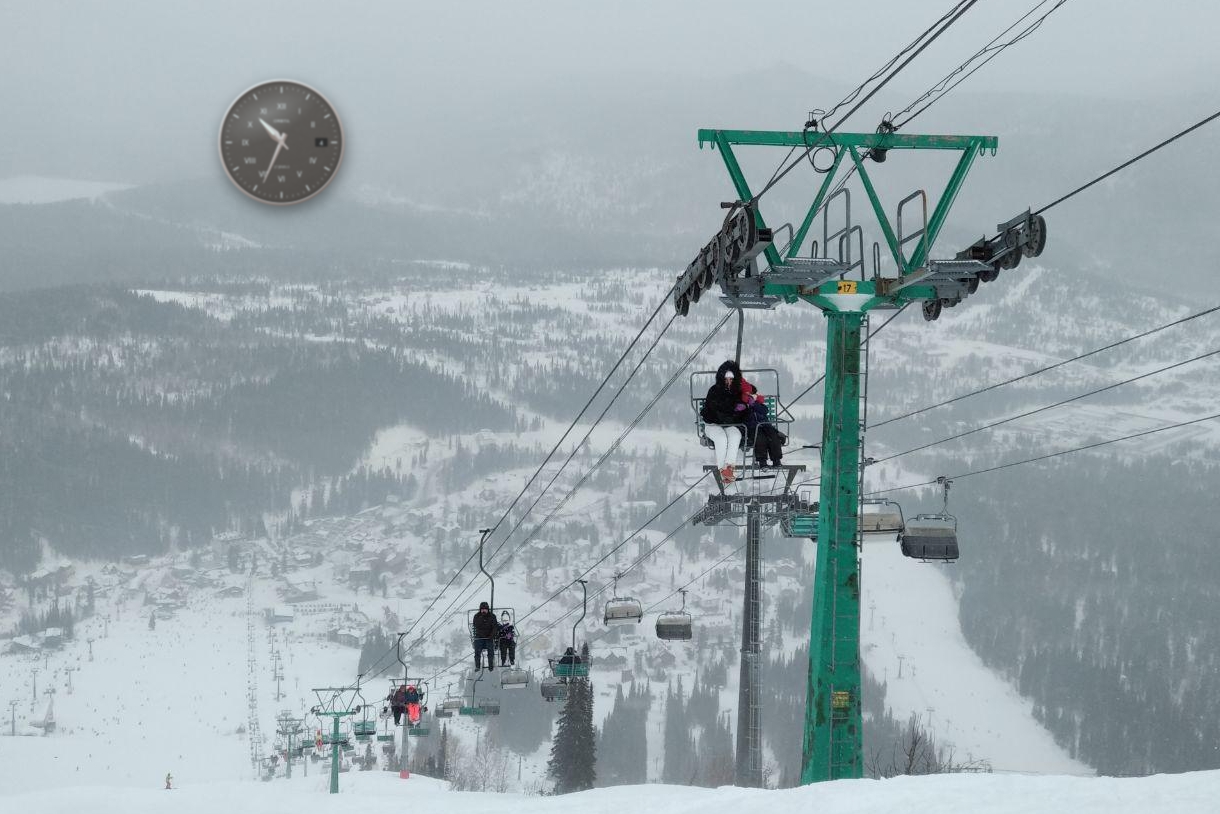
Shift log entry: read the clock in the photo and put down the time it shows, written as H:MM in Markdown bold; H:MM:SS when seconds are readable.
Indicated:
**10:34**
